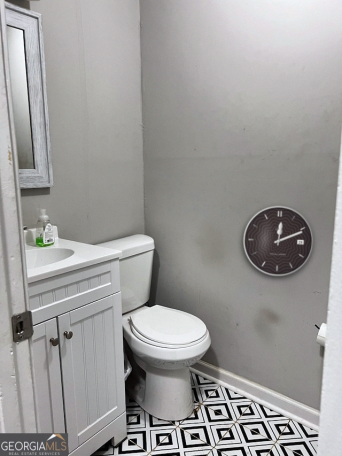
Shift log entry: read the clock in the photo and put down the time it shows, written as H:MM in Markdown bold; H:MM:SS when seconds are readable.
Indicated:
**12:11**
